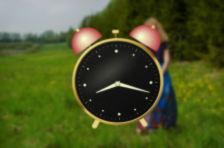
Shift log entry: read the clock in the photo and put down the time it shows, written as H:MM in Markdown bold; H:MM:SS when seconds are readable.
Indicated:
**8:18**
